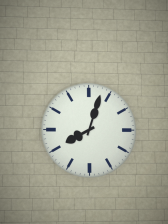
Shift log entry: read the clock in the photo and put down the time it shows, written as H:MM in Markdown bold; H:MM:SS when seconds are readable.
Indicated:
**8:03**
